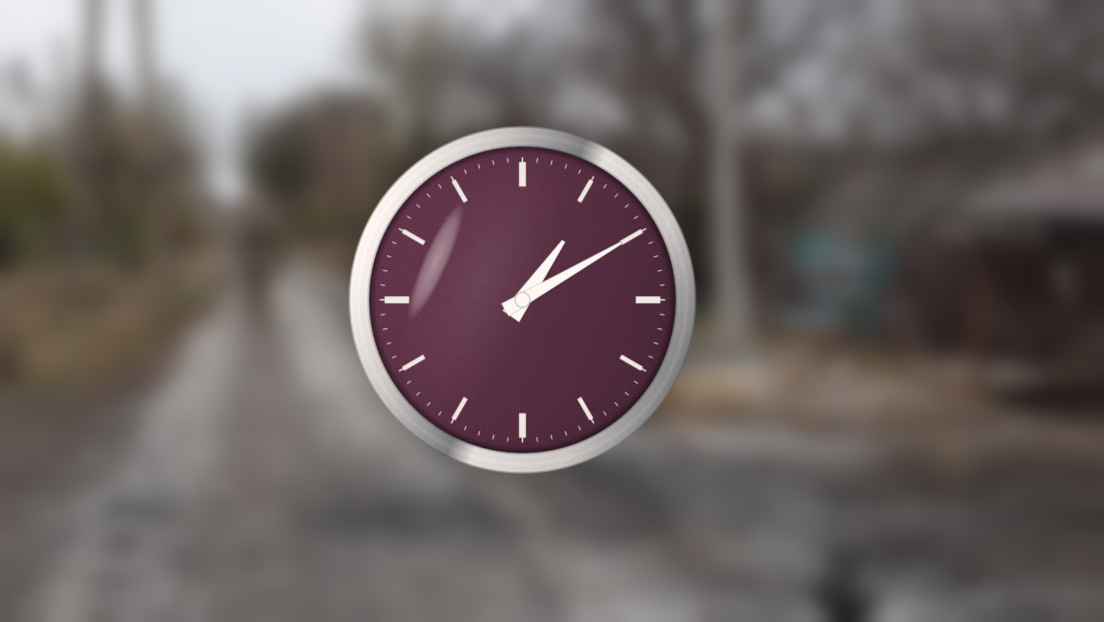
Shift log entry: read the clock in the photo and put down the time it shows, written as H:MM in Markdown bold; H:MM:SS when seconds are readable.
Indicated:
**1:10**
